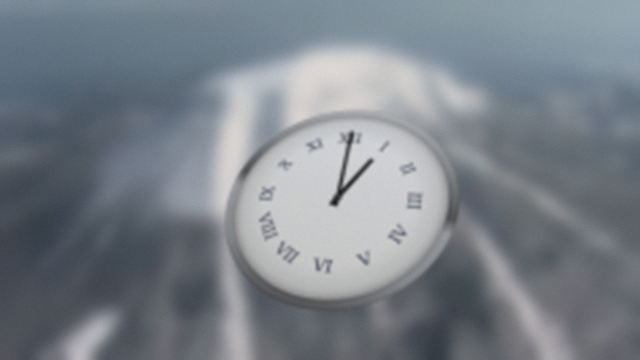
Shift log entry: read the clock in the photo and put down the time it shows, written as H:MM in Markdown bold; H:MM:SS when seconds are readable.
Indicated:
**1:00**
